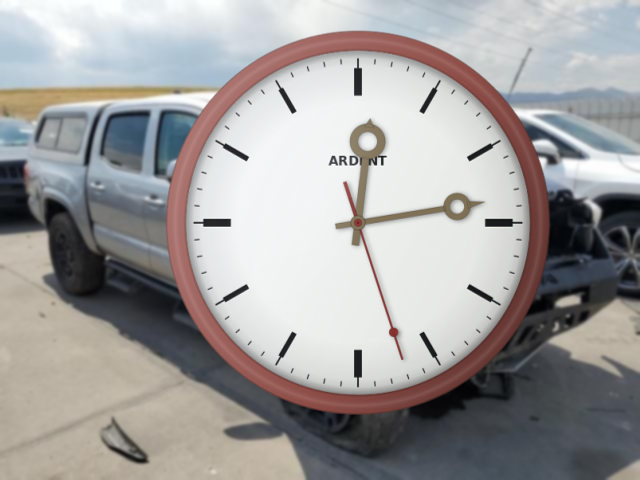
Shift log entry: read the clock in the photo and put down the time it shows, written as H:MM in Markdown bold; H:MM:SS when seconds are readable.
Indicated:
**12:13:27**
